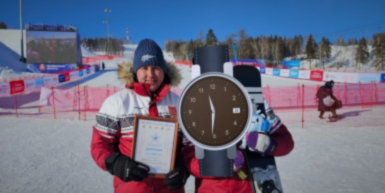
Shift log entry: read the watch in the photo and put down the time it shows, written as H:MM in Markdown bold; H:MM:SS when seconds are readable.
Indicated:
**11:31**
